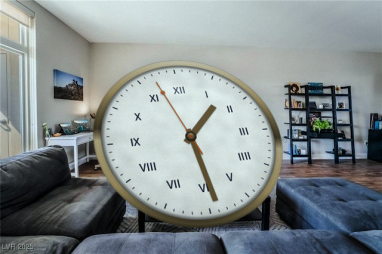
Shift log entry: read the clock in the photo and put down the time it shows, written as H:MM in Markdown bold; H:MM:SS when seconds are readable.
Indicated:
**1:28:57**
